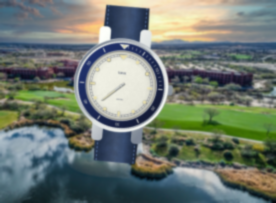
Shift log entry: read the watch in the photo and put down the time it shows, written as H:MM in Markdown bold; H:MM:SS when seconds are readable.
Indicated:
**7:38**
